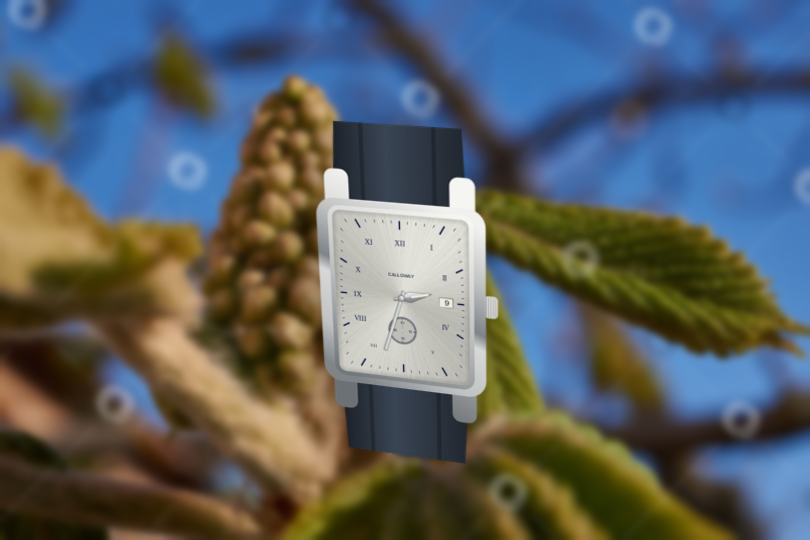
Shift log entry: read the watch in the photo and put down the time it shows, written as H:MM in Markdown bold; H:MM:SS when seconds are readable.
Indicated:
**2:33**
